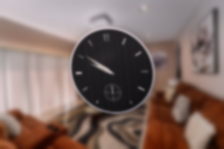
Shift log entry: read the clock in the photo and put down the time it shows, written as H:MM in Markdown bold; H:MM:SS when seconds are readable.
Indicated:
**9:51**
